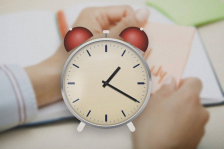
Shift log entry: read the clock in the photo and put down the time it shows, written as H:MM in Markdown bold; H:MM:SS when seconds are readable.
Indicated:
**1:20**
